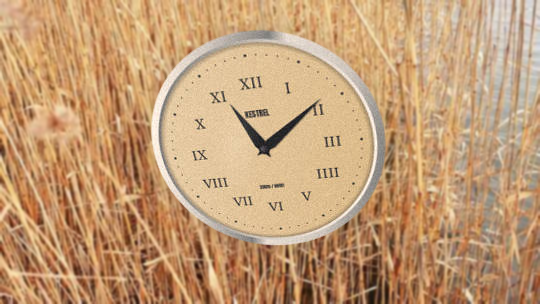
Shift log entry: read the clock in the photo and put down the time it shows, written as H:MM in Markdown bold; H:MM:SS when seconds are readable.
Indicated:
**11:09**
